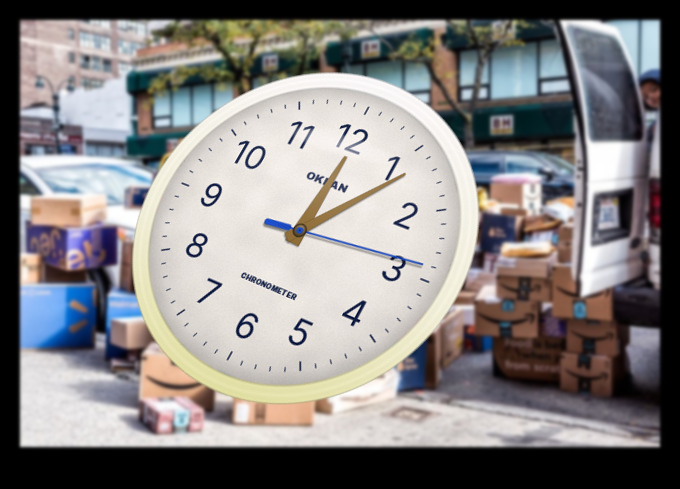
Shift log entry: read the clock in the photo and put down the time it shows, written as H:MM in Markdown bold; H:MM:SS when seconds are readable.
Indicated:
**12:06:14**
